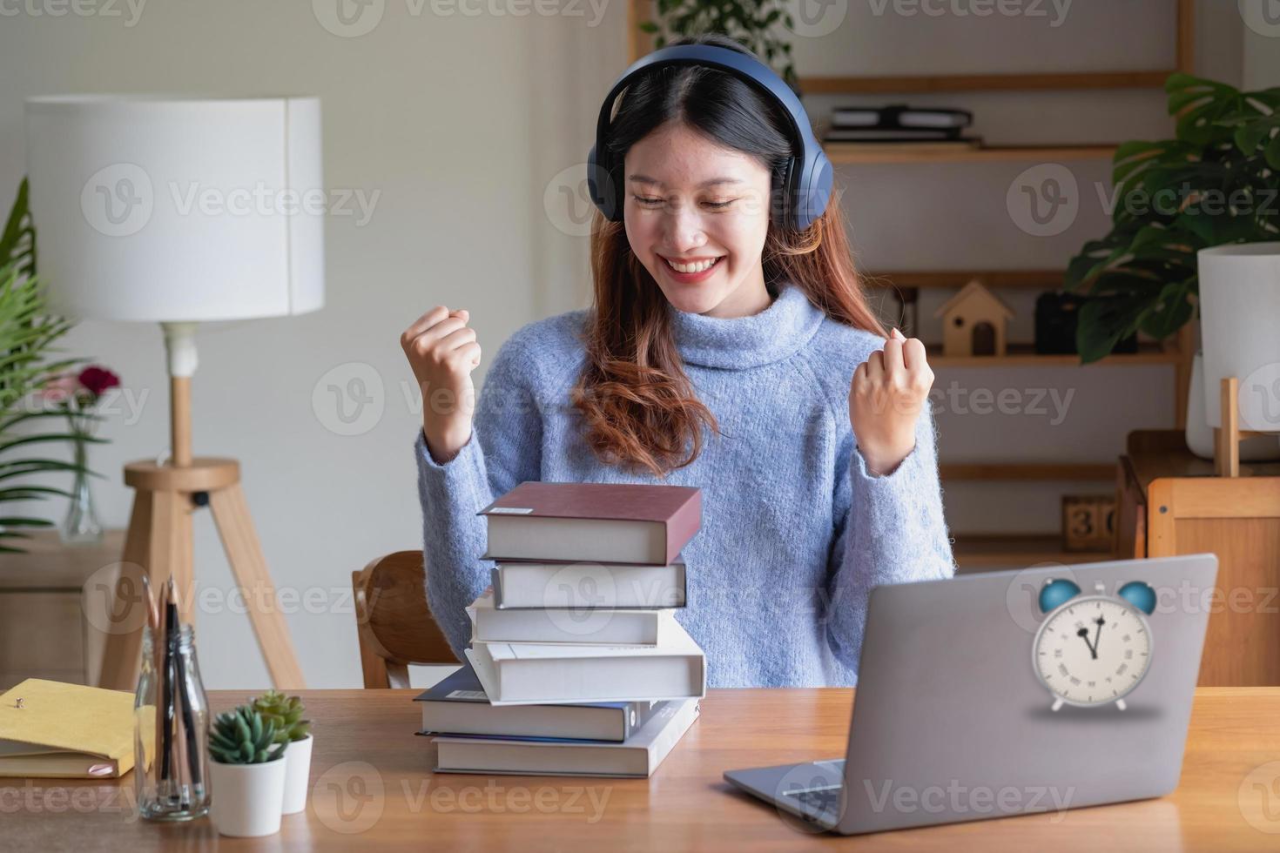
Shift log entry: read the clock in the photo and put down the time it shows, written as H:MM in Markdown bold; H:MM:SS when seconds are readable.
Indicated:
**11:01**
